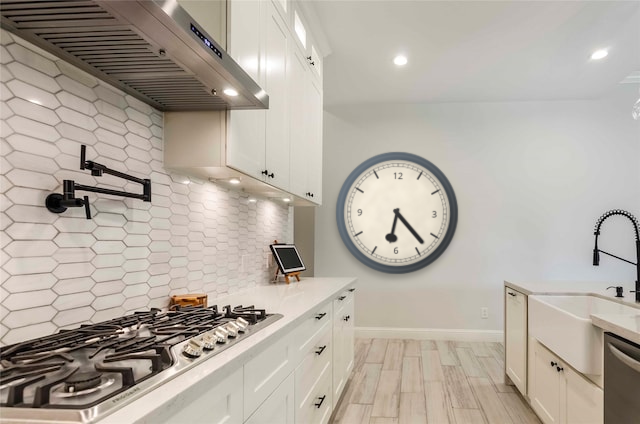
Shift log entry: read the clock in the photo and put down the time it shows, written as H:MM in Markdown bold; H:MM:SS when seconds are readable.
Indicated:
**6:23**
